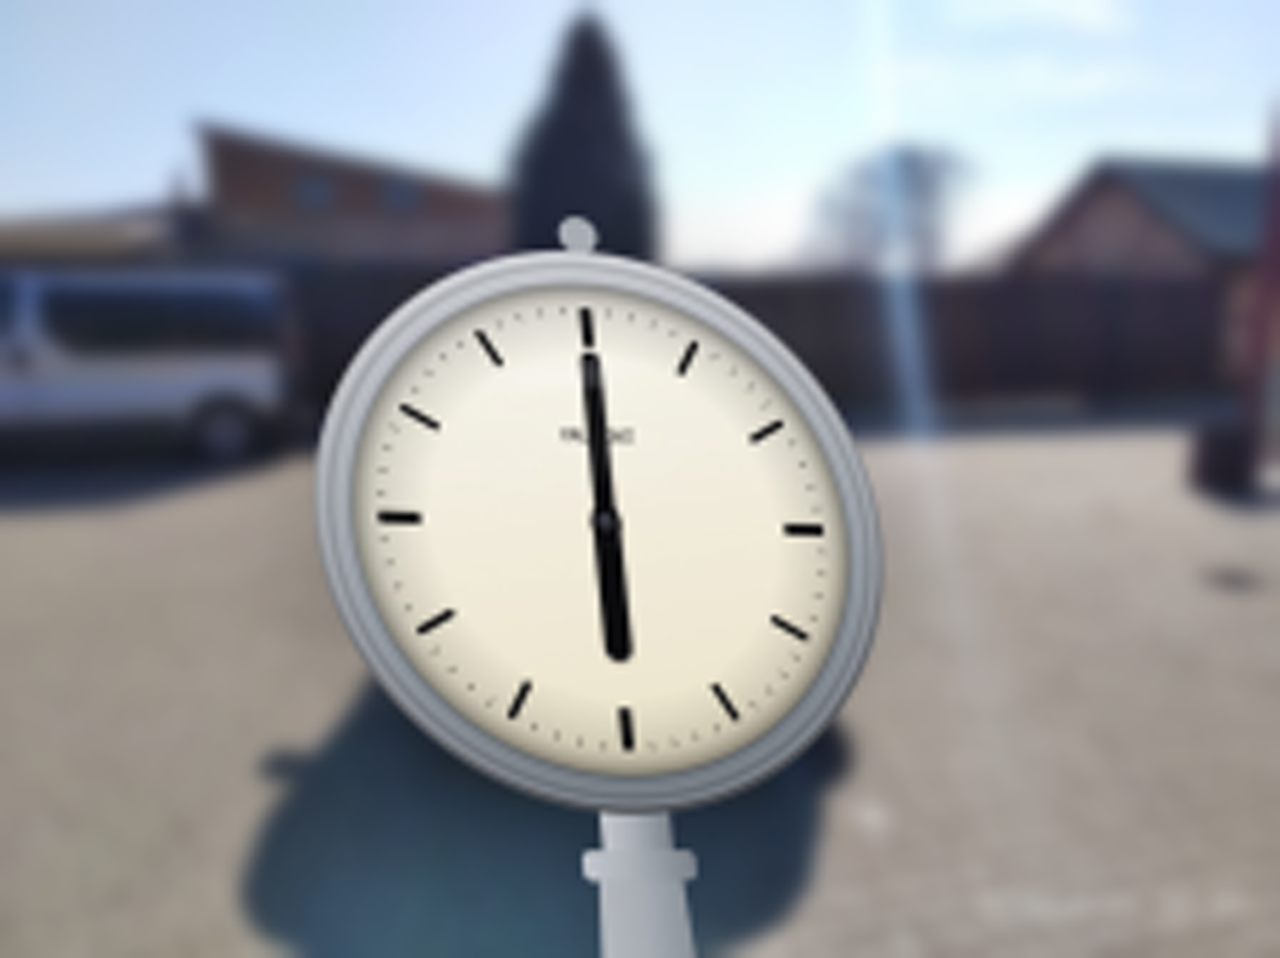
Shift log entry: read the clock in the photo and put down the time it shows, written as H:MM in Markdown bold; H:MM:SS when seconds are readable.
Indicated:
**6:00**
